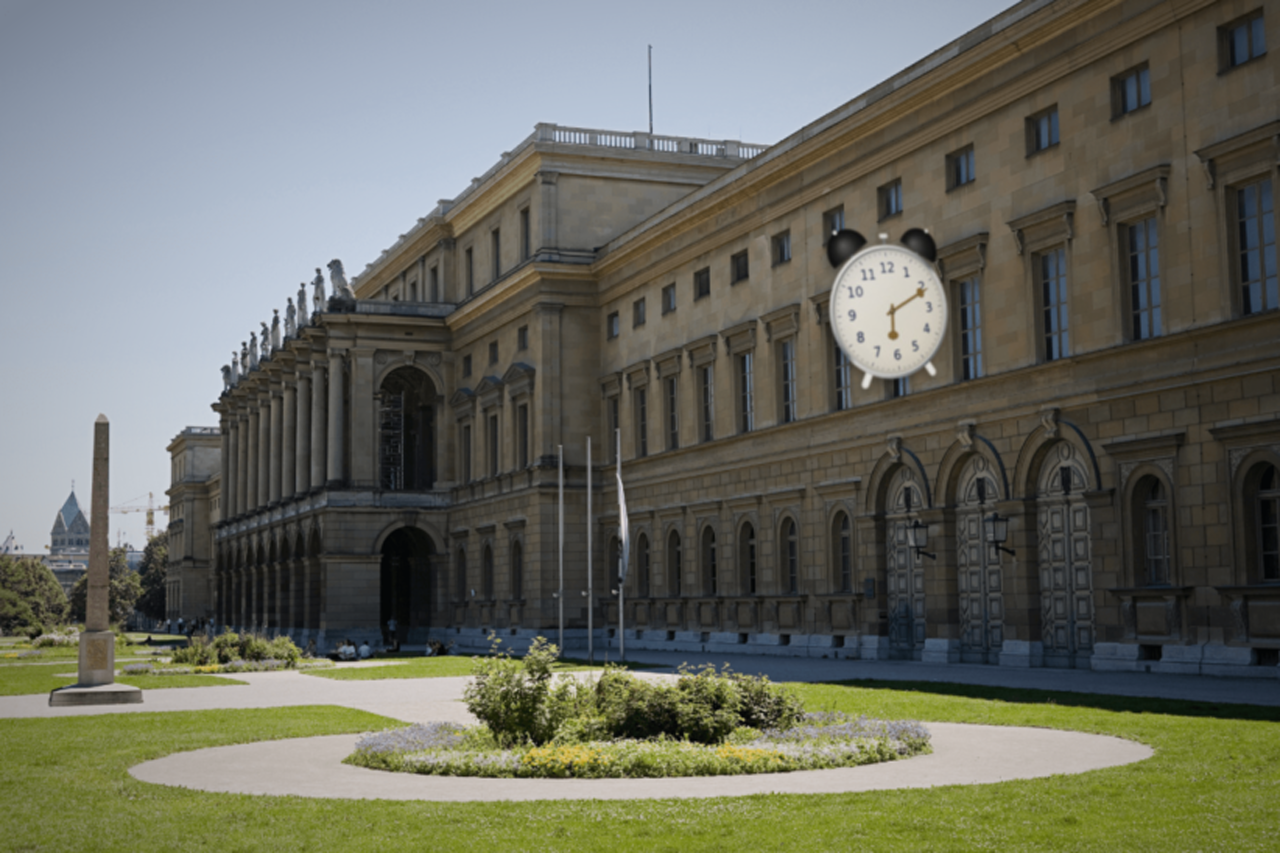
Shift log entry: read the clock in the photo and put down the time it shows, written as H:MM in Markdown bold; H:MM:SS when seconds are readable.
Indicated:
**6:11**
